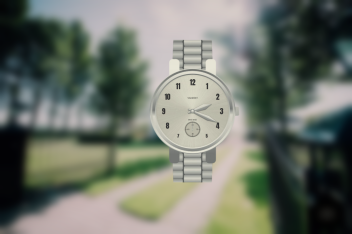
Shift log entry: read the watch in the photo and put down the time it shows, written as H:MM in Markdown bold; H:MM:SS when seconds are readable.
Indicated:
**2:19**
